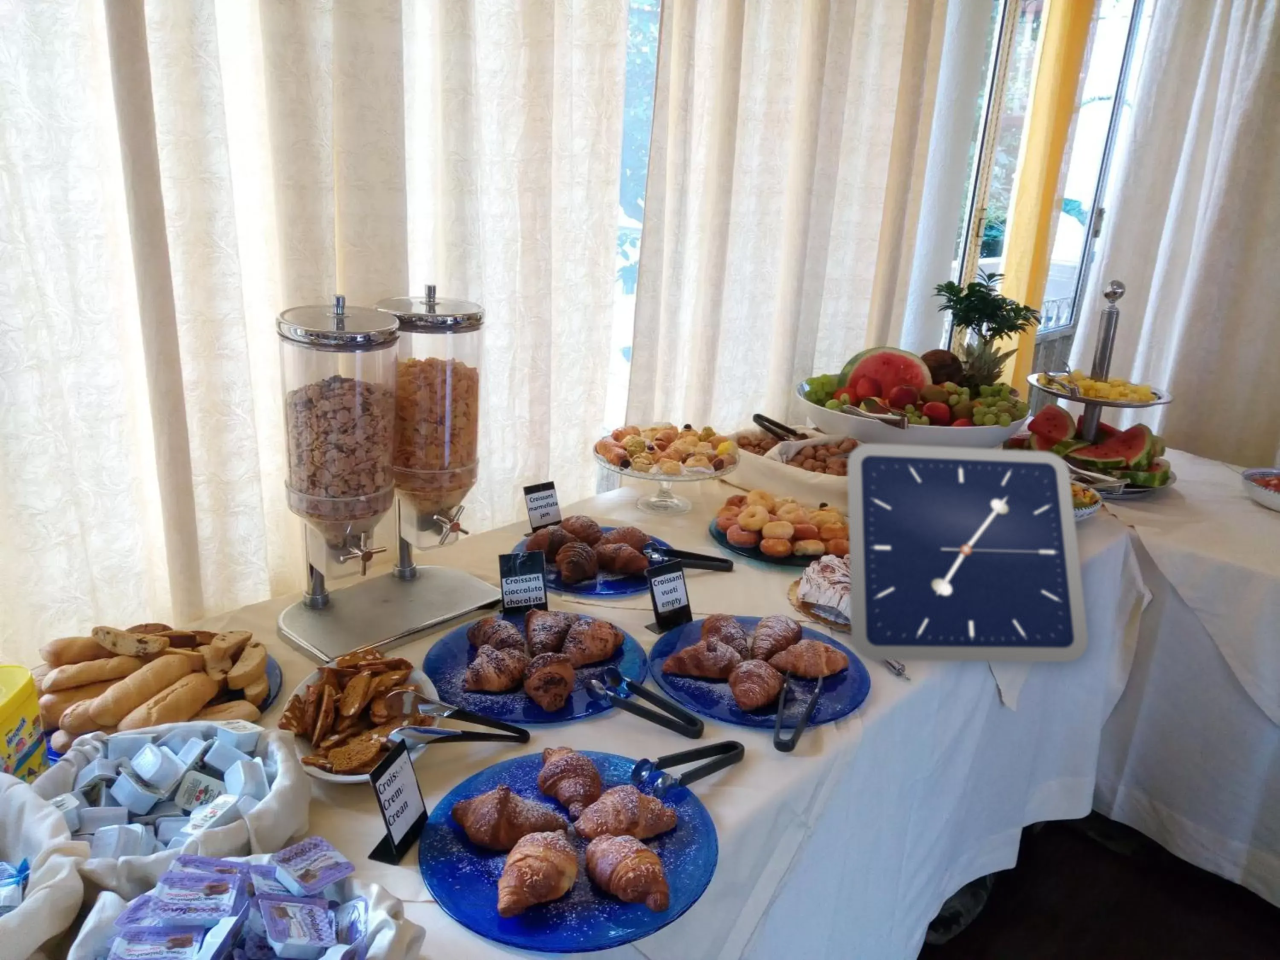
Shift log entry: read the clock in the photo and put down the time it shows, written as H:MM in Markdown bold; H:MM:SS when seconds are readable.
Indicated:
**7:06:15**
